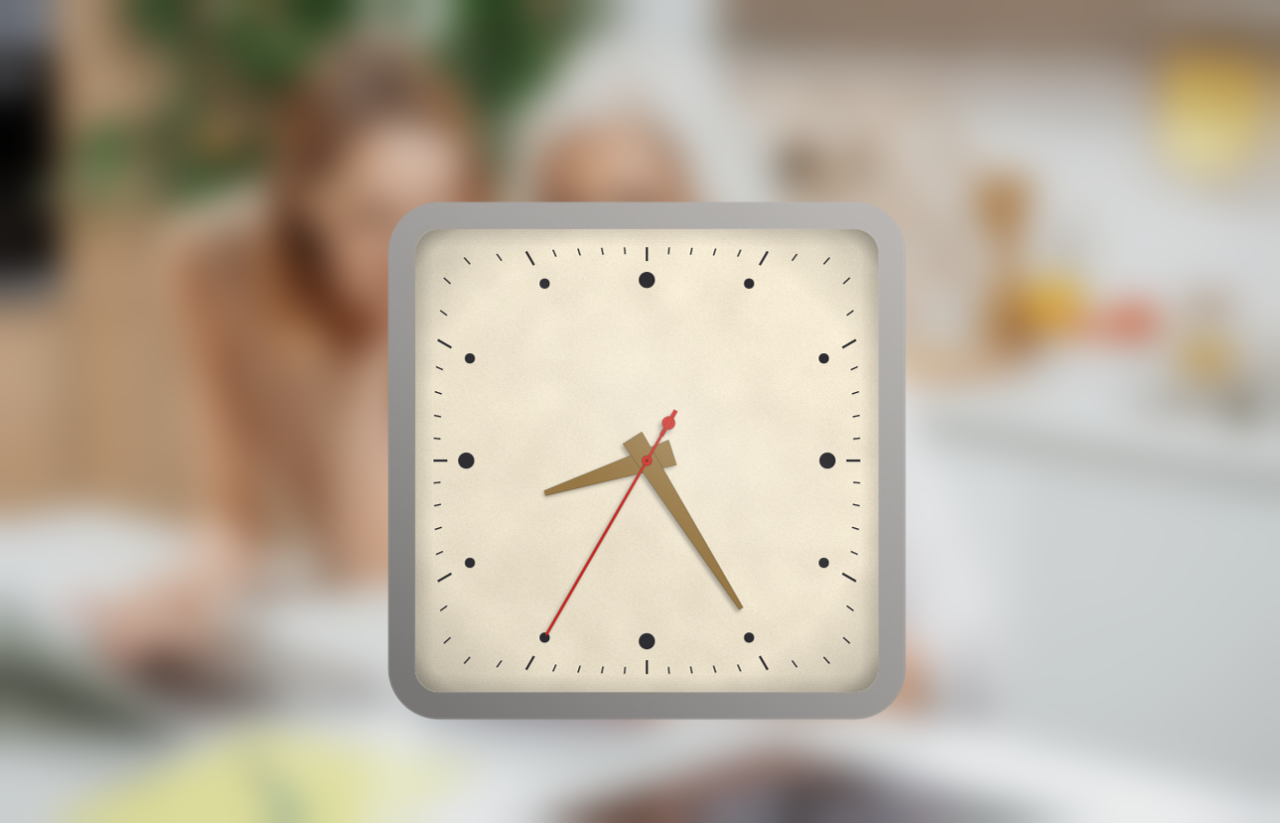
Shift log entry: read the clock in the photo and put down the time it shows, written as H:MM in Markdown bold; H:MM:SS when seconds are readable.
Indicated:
**8:24:35**
